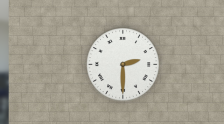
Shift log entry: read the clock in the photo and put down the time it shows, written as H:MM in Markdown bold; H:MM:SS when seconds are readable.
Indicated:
**2:30**
